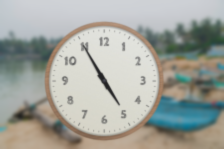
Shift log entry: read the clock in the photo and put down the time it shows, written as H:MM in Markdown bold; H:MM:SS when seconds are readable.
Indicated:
**4:55**
